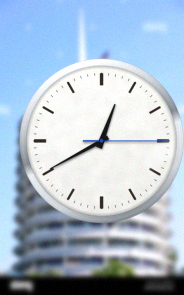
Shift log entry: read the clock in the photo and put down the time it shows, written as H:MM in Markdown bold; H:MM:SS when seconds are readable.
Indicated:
**12:40:15**
